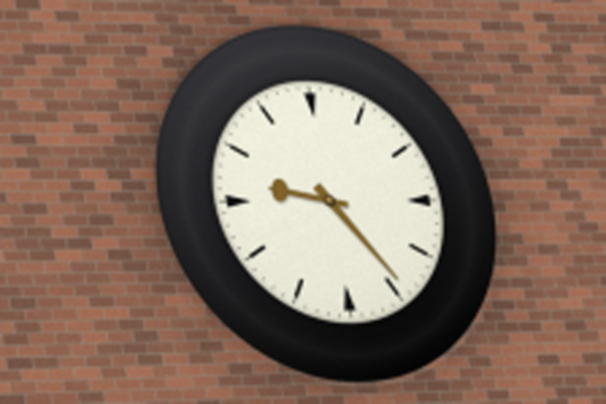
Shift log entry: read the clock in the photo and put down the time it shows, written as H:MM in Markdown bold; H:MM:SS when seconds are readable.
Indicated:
**9:24**
